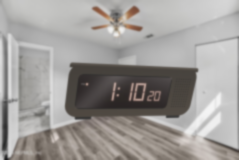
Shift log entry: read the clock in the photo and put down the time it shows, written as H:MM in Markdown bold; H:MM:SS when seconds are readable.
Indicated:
**1:10**
